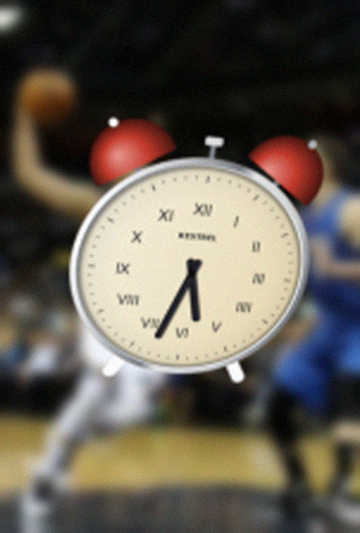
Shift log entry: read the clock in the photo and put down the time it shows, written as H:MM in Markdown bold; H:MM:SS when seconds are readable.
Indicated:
**5:33**
